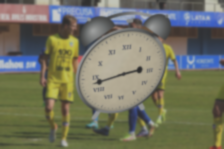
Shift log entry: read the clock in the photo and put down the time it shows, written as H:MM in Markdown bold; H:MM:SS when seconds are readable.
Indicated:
**2:43**
